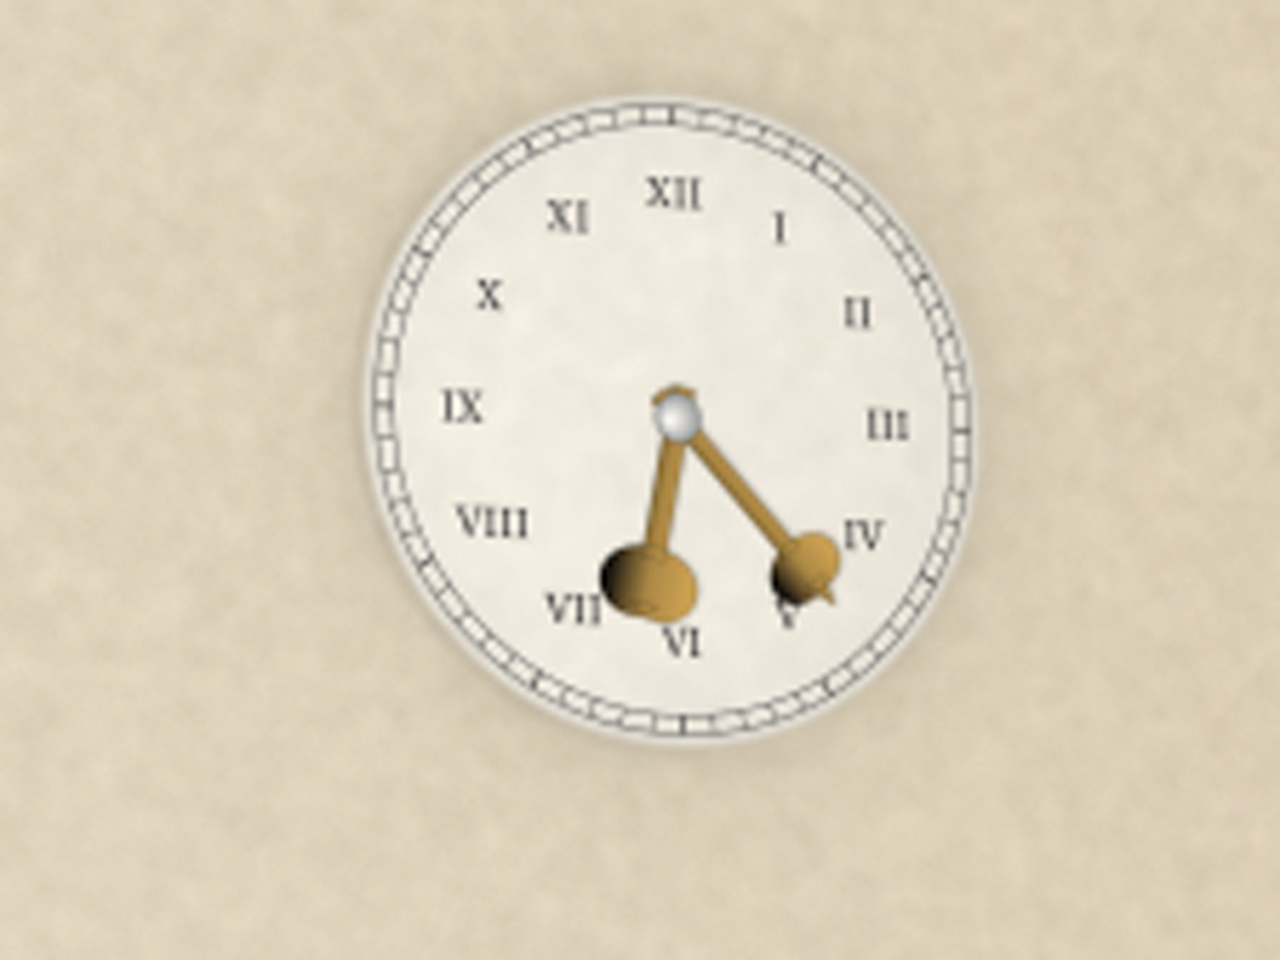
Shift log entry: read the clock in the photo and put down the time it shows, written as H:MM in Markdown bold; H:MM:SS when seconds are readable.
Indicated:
**6:23**
